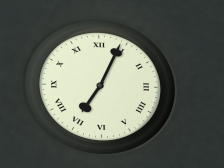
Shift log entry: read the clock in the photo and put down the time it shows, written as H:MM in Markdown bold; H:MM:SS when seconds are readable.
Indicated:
**7:04**
